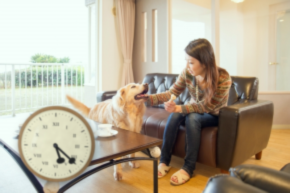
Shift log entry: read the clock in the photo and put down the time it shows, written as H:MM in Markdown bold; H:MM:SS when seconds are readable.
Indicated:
**5:22**
